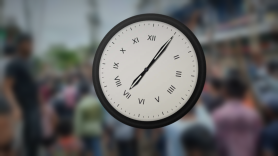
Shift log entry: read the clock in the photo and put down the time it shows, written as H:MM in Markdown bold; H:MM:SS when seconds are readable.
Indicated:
**7:05**
